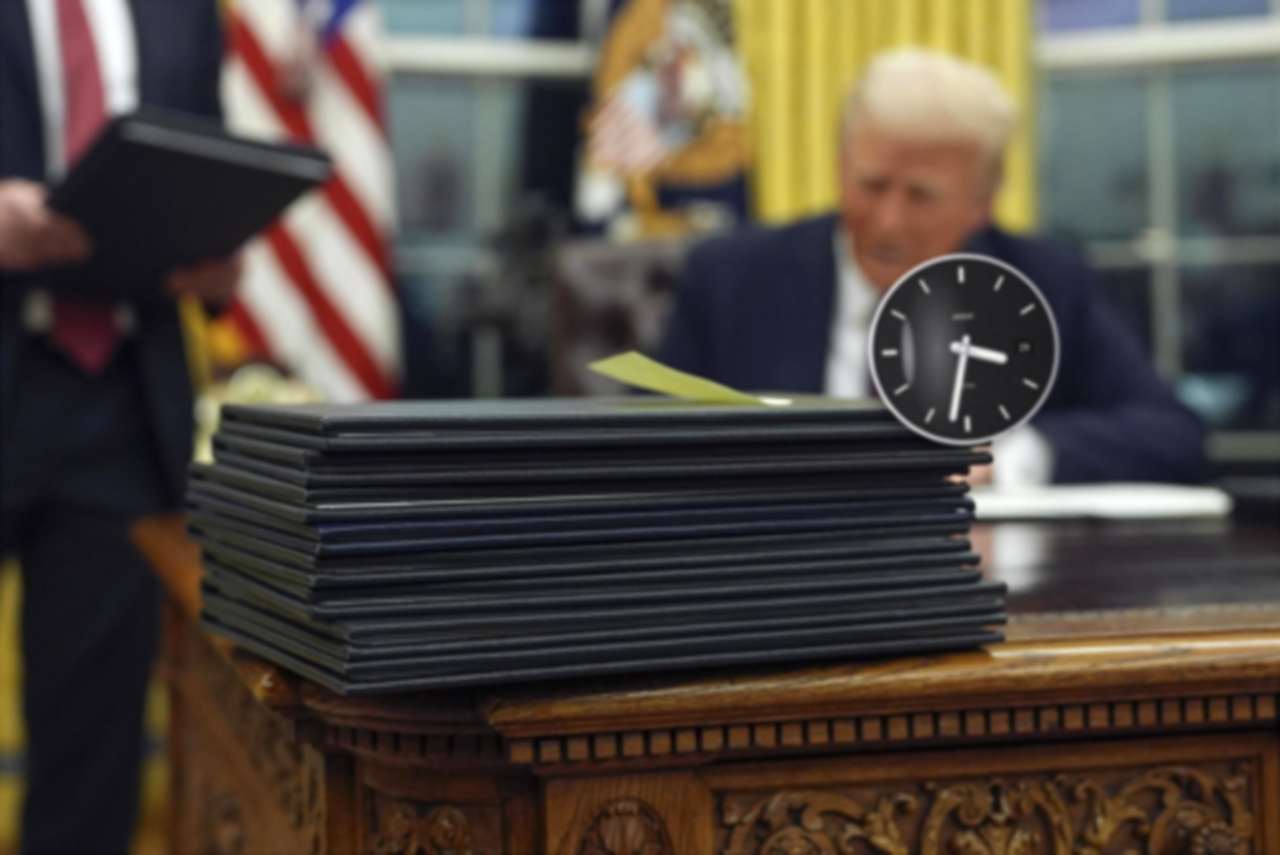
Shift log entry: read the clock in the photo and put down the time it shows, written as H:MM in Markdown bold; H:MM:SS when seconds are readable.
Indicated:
**3:32**
